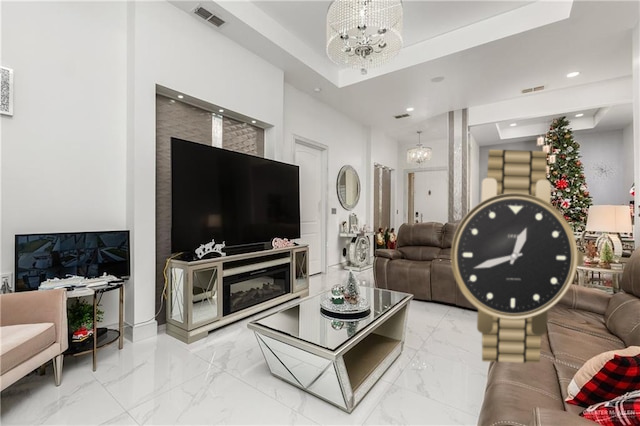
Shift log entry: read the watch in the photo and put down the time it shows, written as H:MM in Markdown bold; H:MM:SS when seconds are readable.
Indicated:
**12:42**
